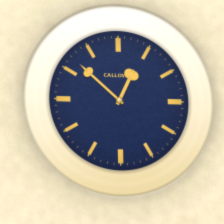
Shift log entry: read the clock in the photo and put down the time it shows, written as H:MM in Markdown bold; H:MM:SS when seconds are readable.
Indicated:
**12:52**
